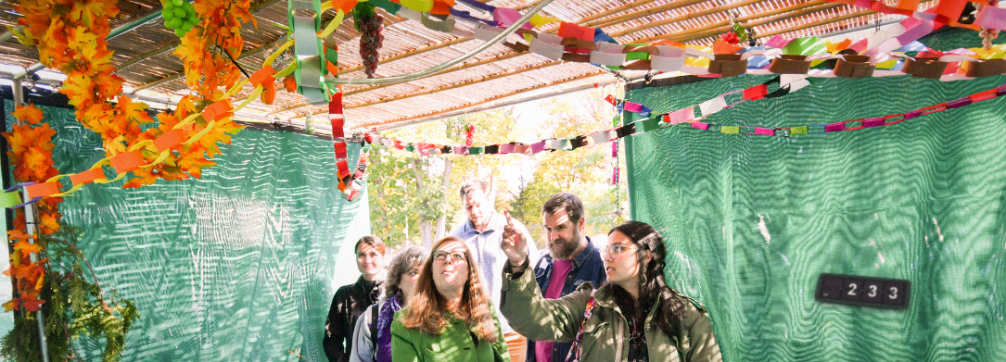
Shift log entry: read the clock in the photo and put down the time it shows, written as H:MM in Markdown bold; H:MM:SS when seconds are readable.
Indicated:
**2:33**
